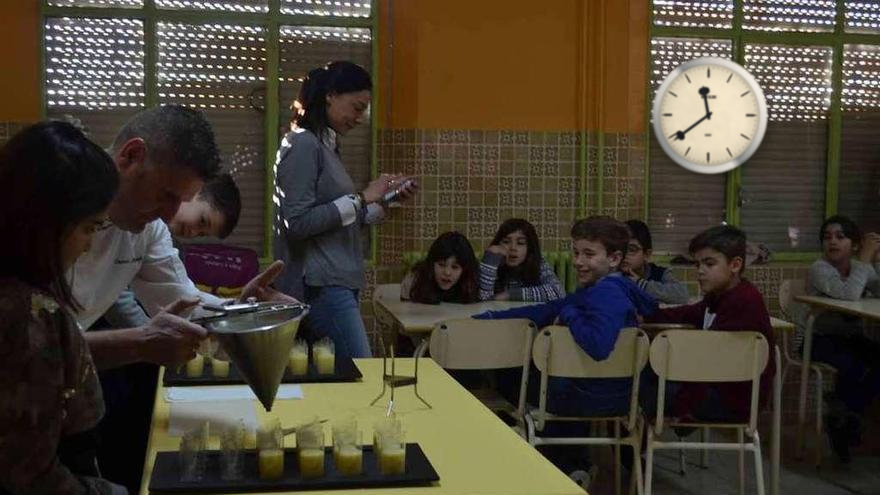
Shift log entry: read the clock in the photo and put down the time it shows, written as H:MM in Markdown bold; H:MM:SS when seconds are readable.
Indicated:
**11:39**
